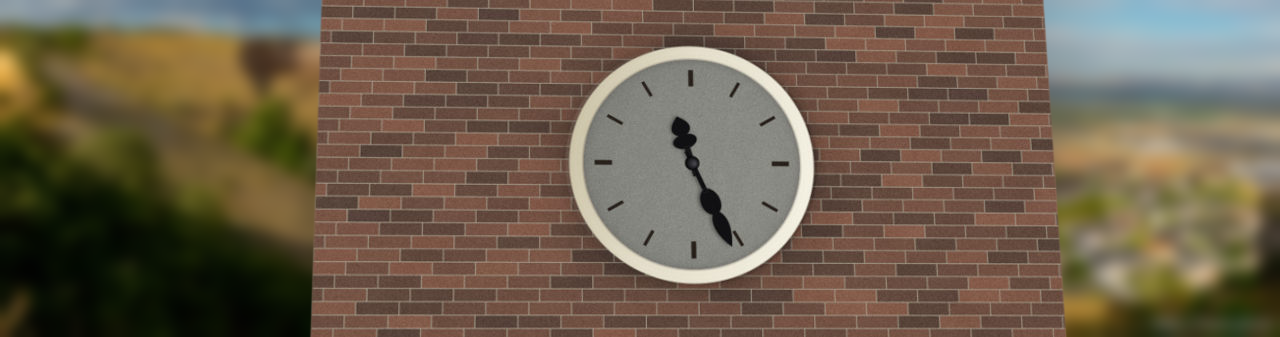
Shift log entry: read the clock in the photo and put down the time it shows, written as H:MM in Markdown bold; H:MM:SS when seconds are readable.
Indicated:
**11:26**
